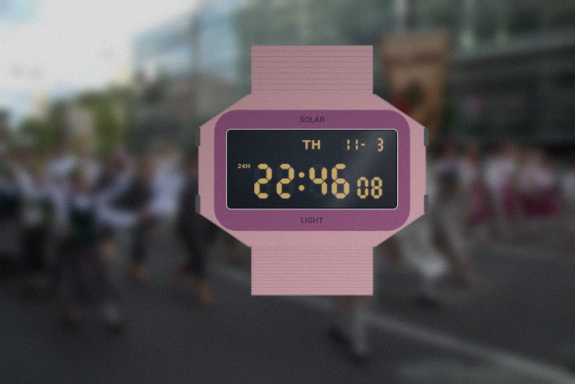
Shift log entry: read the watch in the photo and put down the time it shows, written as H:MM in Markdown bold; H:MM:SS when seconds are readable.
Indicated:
**22:46:08**
